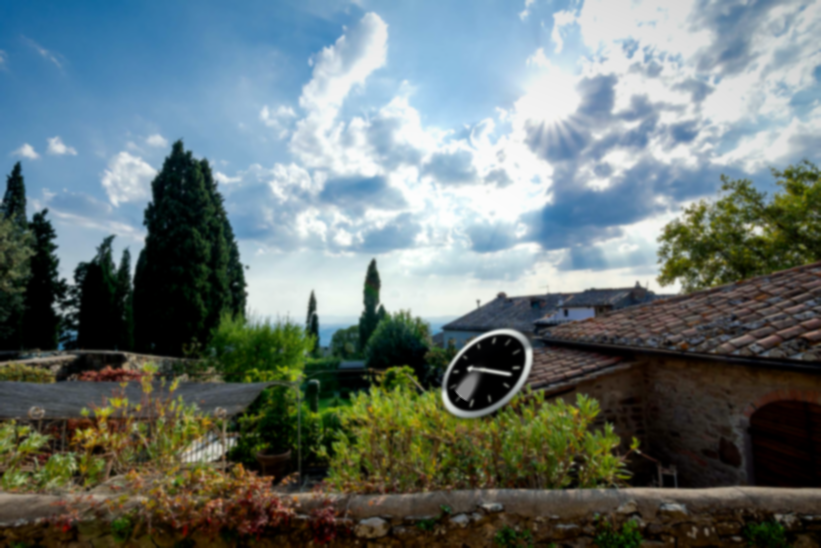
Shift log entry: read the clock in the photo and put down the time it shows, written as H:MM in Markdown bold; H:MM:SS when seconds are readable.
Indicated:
**9:17**
